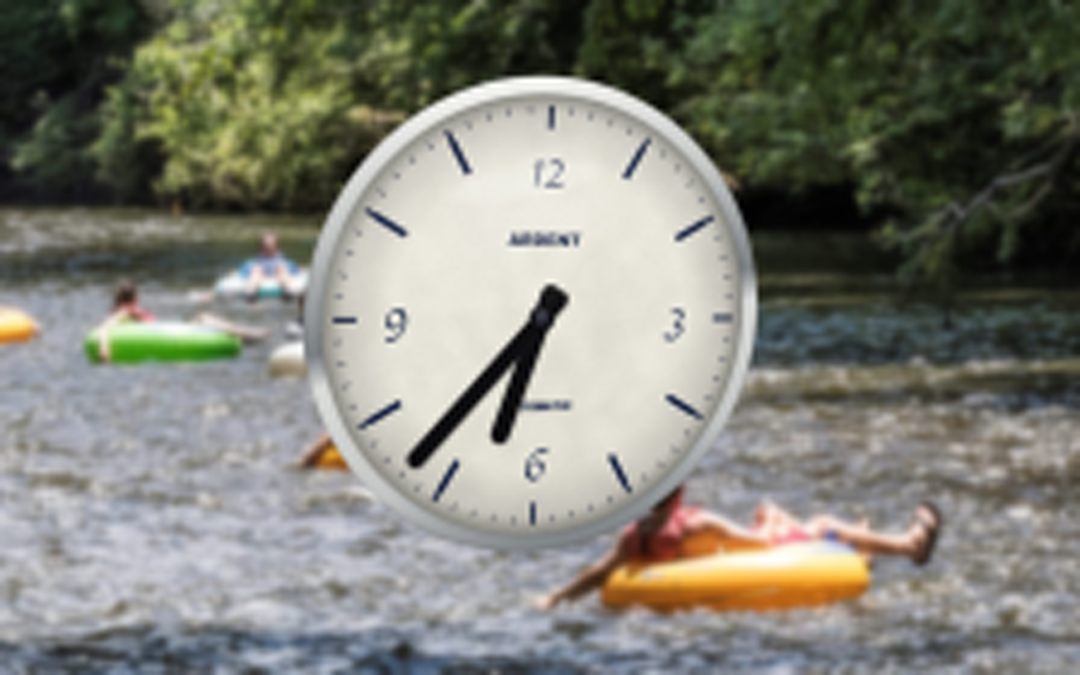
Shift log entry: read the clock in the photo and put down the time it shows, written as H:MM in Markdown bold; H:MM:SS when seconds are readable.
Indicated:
**6:37**
